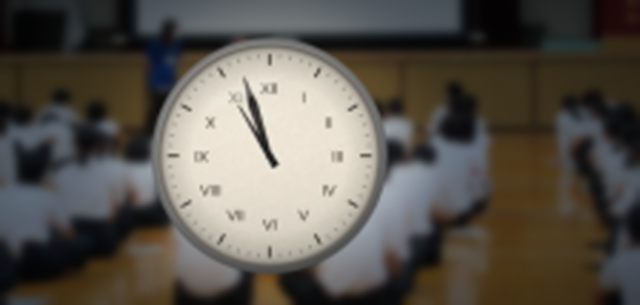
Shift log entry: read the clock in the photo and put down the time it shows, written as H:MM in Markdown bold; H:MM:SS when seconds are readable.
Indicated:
**10:57**
